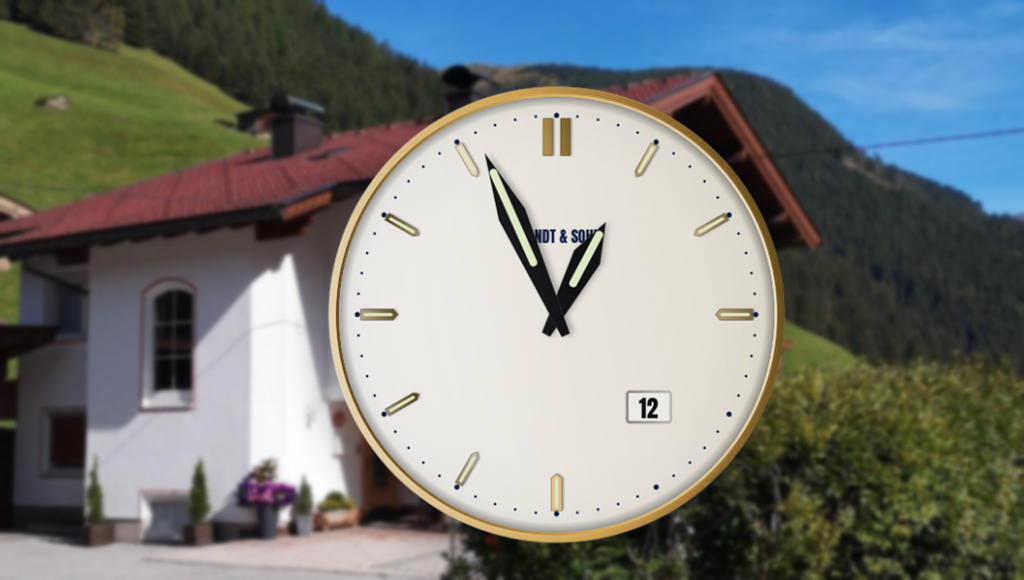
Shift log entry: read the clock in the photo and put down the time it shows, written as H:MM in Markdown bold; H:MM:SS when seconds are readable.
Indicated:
**12:56**
